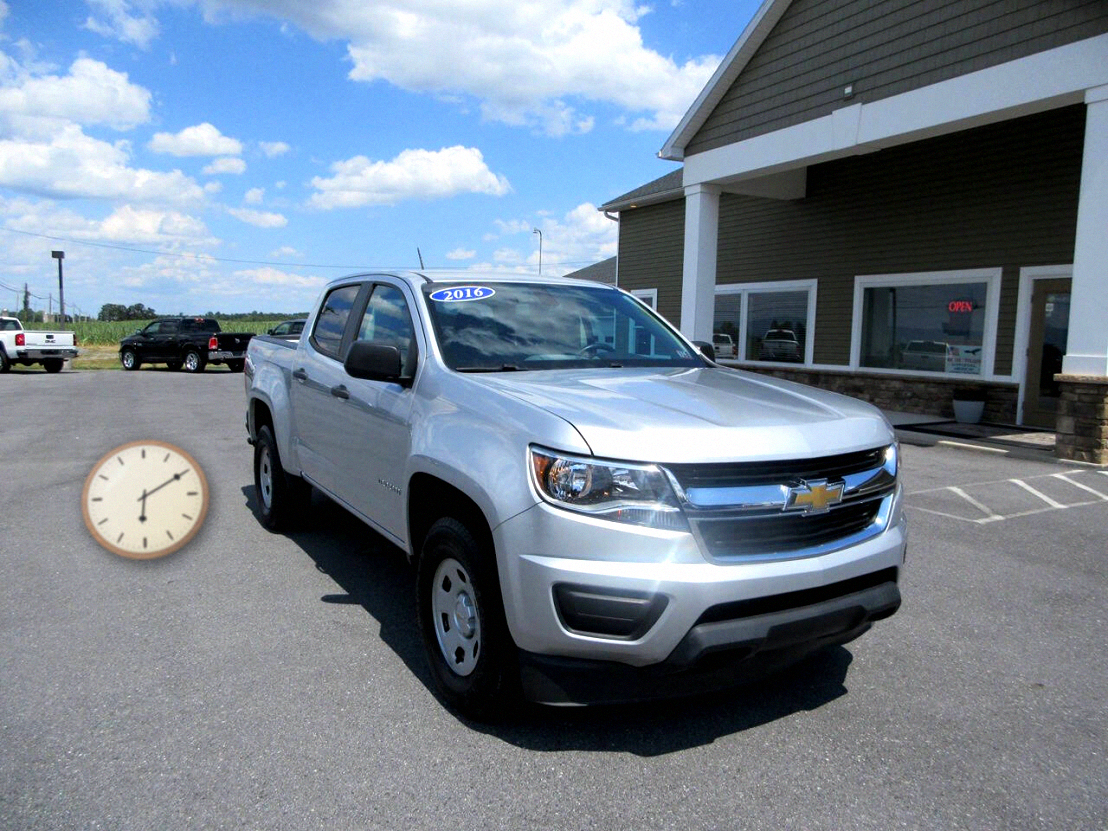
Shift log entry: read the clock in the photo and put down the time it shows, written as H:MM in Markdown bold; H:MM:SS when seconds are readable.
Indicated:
**6:10**
